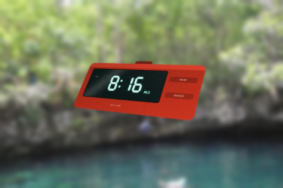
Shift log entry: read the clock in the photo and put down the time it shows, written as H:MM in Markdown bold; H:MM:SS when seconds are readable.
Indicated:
**8:16**
